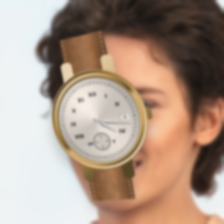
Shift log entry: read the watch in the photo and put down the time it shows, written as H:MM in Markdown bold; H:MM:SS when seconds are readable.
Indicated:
**4:17**
